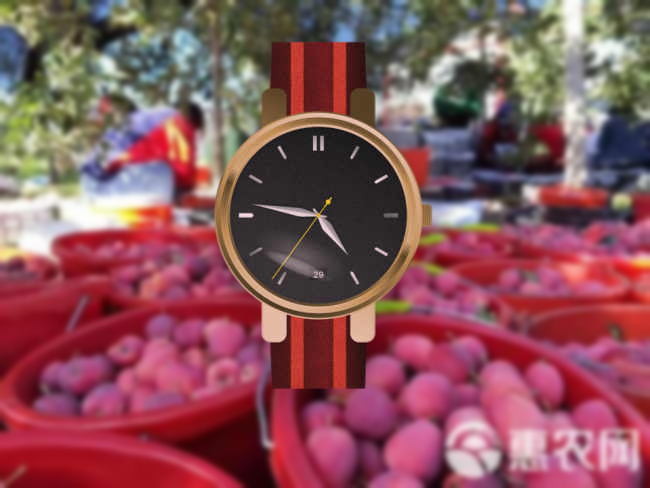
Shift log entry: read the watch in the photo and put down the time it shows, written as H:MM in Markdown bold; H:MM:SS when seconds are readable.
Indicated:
**4:46:36**
